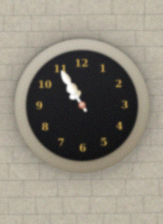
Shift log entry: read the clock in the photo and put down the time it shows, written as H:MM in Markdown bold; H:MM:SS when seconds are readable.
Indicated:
**10:55**
